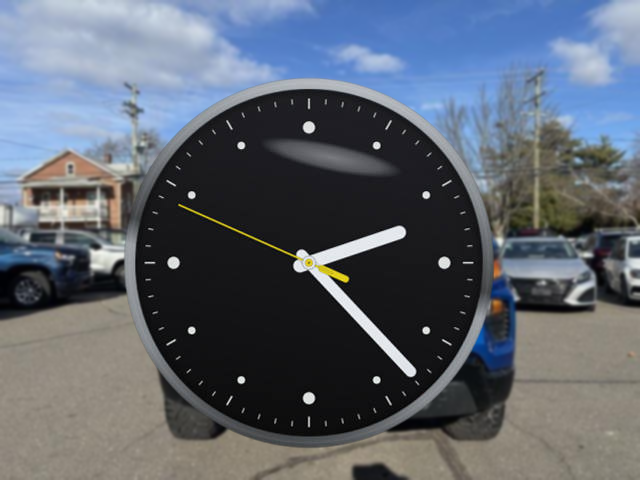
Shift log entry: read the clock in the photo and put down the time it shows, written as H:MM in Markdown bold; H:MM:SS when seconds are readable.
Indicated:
**2:22:49**
